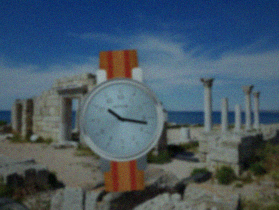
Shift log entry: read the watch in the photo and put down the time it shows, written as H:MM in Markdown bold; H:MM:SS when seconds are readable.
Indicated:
**10:17**
